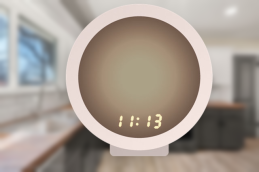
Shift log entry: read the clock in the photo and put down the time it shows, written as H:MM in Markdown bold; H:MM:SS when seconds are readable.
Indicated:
**11:13**
